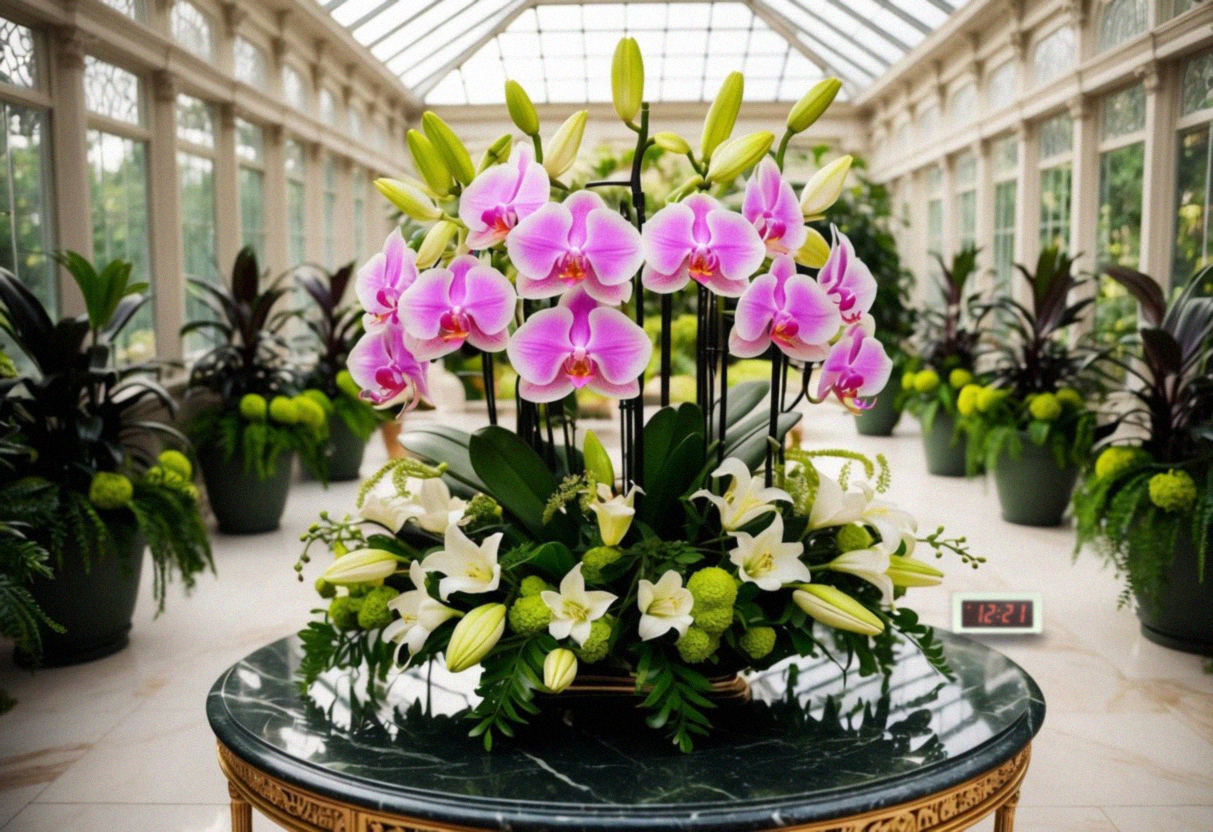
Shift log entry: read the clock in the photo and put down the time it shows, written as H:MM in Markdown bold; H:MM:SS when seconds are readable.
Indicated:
**12:21**
